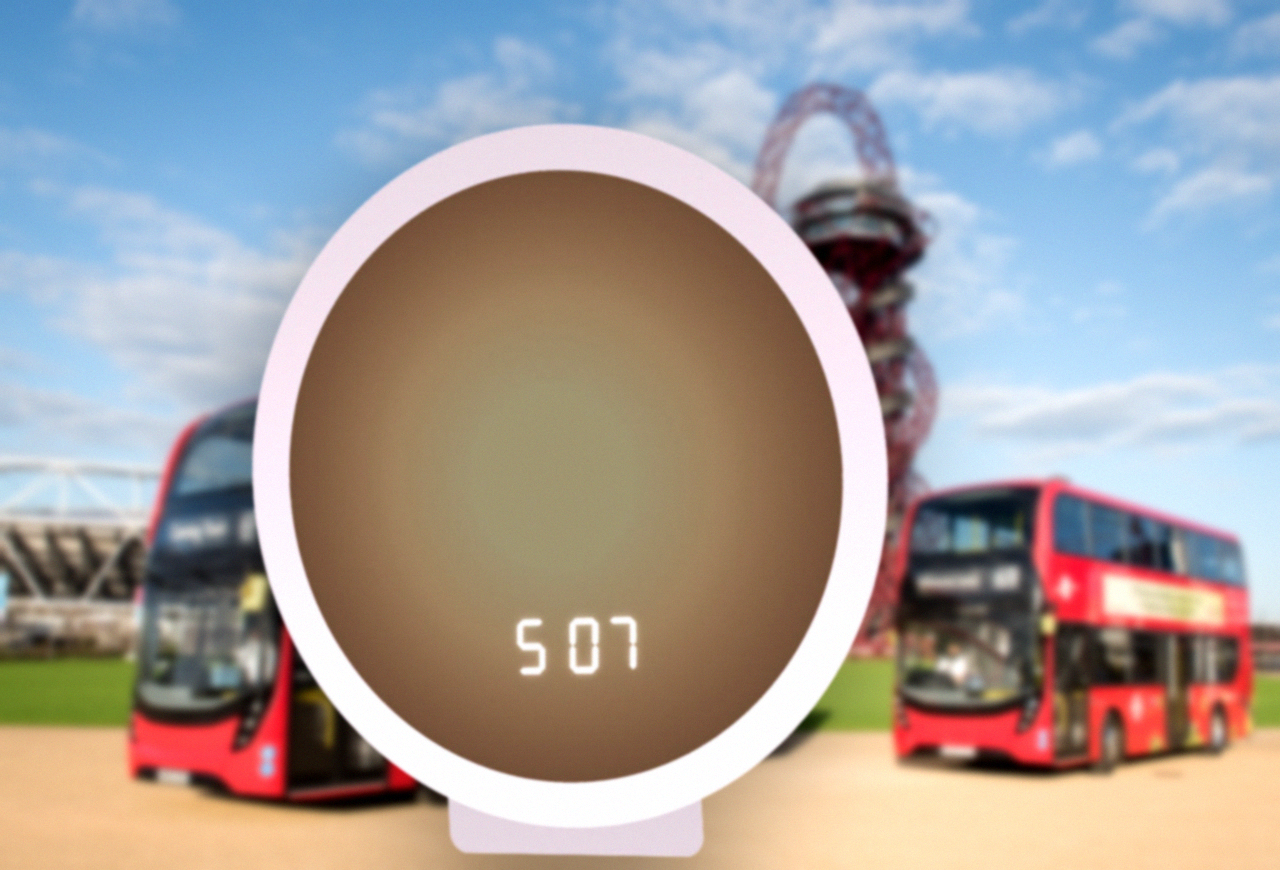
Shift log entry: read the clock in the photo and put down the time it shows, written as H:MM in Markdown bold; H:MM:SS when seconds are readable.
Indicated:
**5:07**
